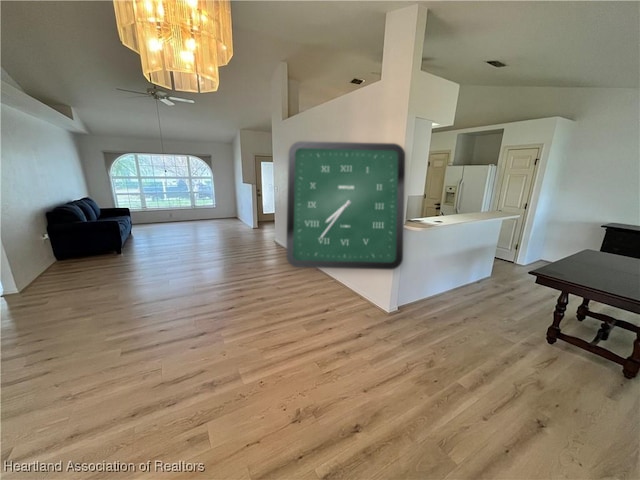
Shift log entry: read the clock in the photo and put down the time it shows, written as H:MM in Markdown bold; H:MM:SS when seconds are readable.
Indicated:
**7:36**
